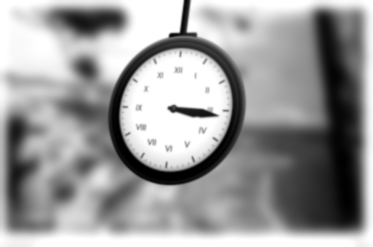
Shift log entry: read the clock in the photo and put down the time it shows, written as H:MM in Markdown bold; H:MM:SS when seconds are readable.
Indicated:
**3:16**
